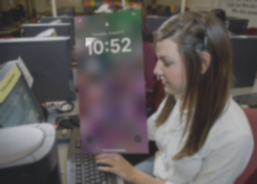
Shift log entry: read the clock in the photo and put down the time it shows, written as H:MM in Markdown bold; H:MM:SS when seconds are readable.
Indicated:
**10:52**
